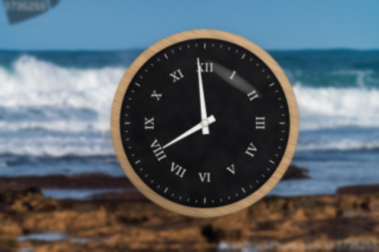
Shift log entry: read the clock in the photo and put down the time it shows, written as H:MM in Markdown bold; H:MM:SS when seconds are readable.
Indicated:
**7:59**
